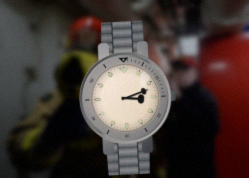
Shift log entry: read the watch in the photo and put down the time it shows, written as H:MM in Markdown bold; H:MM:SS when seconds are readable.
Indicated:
**3:12**
